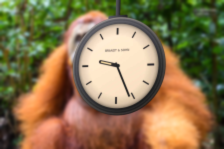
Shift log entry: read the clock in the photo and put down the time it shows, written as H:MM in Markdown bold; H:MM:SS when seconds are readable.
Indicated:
**9:26**
